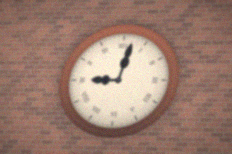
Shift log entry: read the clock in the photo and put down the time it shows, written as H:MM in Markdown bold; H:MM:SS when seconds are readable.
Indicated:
**9:02**
